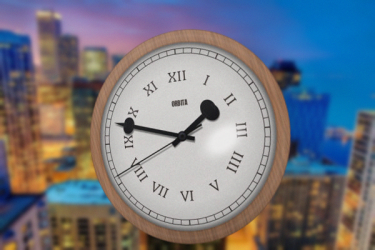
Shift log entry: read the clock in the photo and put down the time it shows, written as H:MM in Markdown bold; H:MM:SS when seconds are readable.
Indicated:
**1:47:41**
